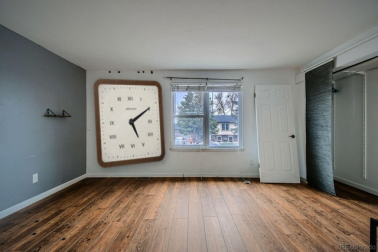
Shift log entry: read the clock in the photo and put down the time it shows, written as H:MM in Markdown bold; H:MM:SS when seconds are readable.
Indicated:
**5:10**
